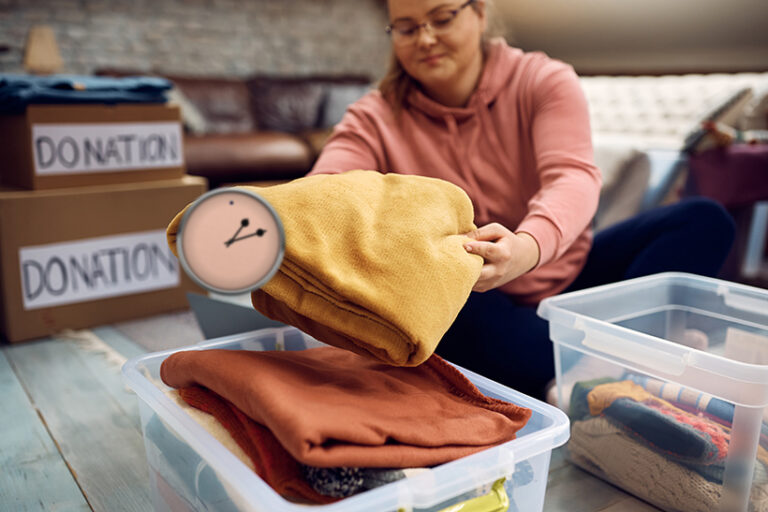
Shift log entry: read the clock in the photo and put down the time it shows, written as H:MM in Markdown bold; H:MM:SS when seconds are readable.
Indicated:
**1:12**
